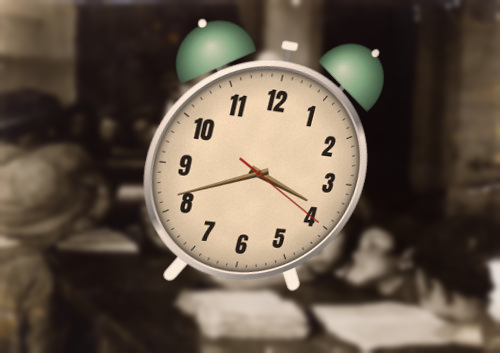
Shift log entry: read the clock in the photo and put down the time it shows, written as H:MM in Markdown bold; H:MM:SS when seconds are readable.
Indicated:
**3:41:20**
